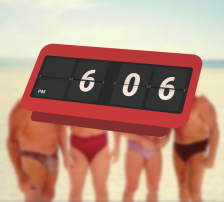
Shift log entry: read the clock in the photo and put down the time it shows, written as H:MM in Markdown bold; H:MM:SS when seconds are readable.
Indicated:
**6:06**
